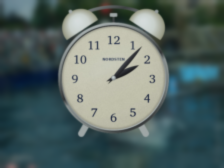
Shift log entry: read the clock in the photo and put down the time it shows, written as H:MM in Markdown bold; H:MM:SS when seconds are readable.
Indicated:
**2:07**
